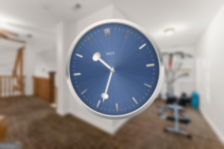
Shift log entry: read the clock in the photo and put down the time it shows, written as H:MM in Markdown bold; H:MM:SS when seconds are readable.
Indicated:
**10:34**
